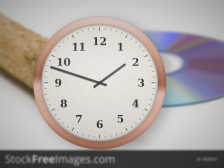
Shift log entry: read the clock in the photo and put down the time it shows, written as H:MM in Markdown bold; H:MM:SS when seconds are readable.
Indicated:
**1:48**
